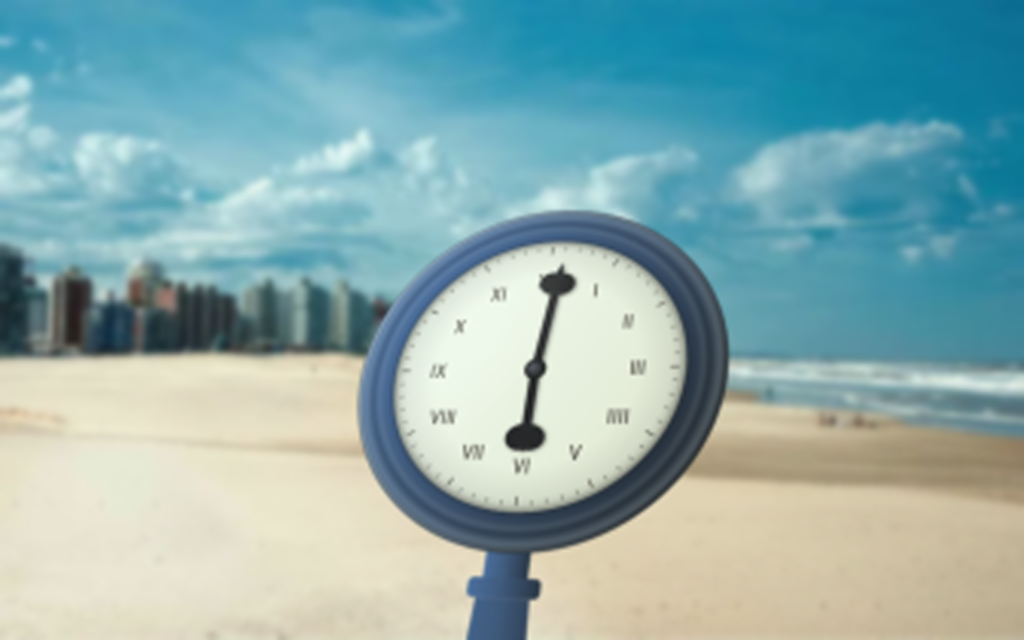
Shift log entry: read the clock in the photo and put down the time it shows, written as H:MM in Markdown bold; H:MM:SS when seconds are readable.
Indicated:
**6:01**
